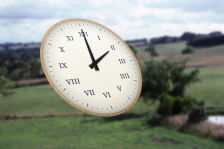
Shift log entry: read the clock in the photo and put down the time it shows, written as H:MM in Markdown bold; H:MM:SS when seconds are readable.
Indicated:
**2:00**
